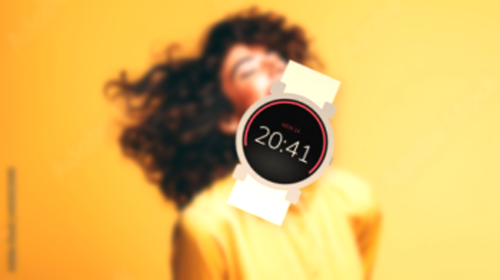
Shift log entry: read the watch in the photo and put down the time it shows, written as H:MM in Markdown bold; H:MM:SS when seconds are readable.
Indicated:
**20:41**
